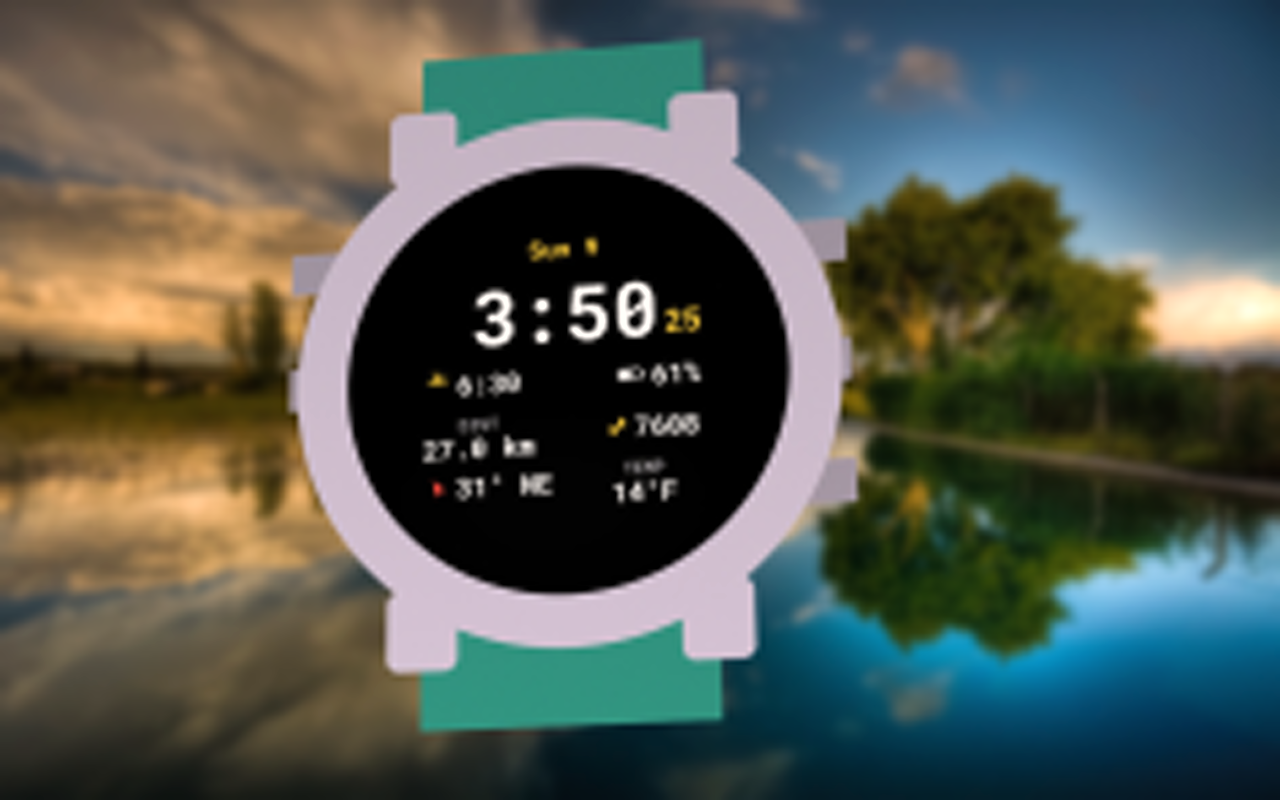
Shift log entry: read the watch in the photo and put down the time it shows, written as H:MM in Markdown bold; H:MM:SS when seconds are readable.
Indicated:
**3:50**
